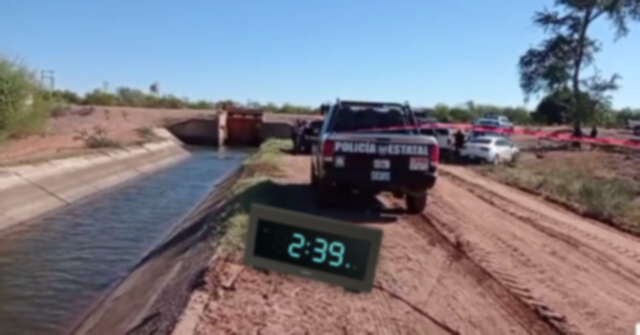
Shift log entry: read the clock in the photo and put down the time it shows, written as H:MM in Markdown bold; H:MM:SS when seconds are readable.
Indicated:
**2:39**
